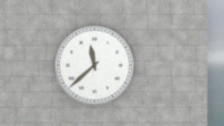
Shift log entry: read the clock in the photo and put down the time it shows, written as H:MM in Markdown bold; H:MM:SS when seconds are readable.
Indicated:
**11:38**
